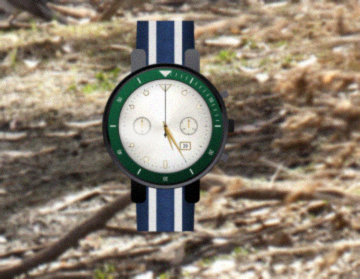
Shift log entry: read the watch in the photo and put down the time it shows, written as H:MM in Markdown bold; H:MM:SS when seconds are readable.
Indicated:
**5:25**
